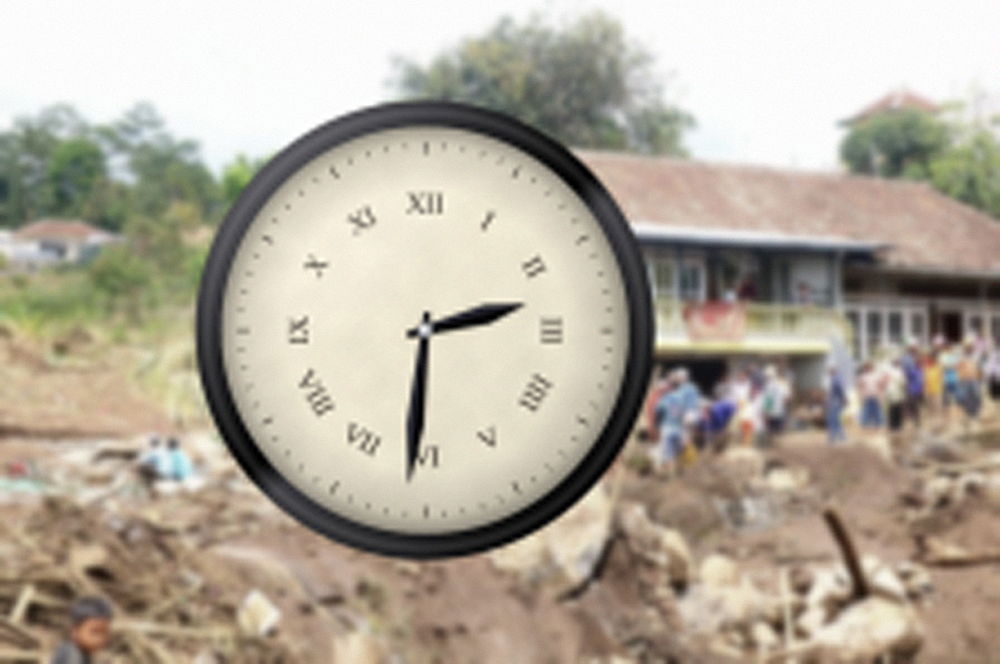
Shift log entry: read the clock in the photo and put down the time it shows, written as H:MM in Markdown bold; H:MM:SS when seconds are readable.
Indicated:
**2:31**
